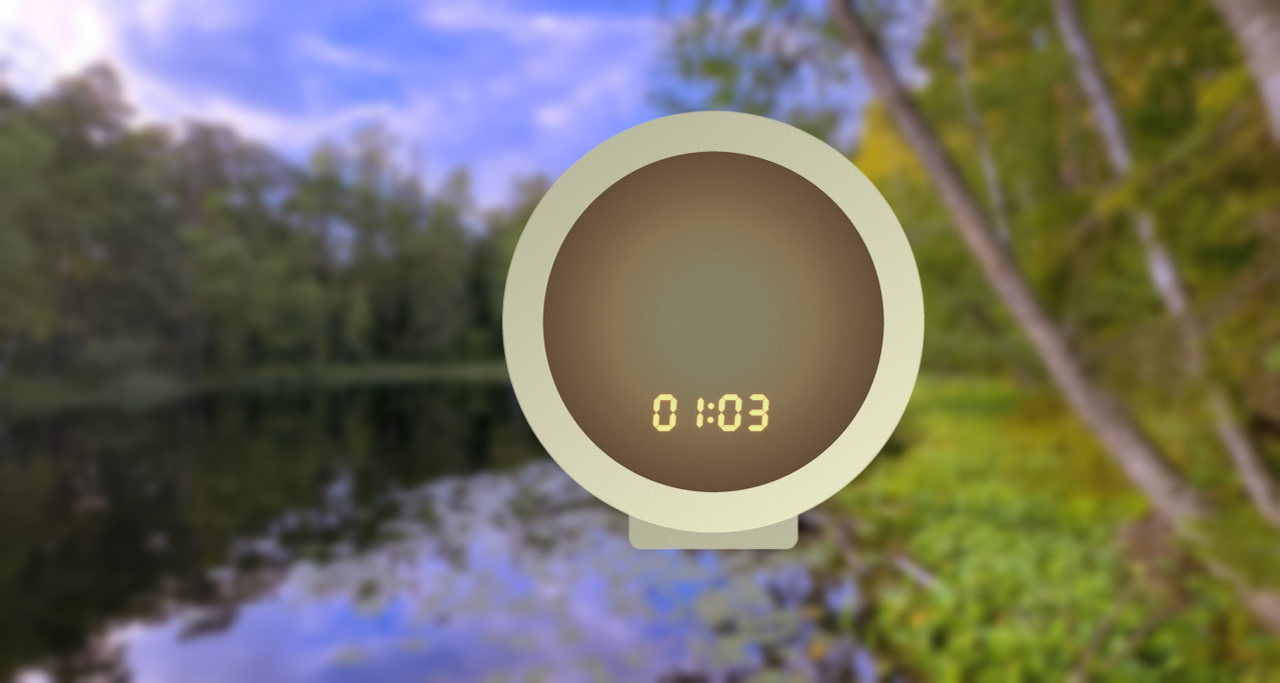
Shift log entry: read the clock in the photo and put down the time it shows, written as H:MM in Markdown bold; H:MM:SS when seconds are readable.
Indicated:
**1:03**
